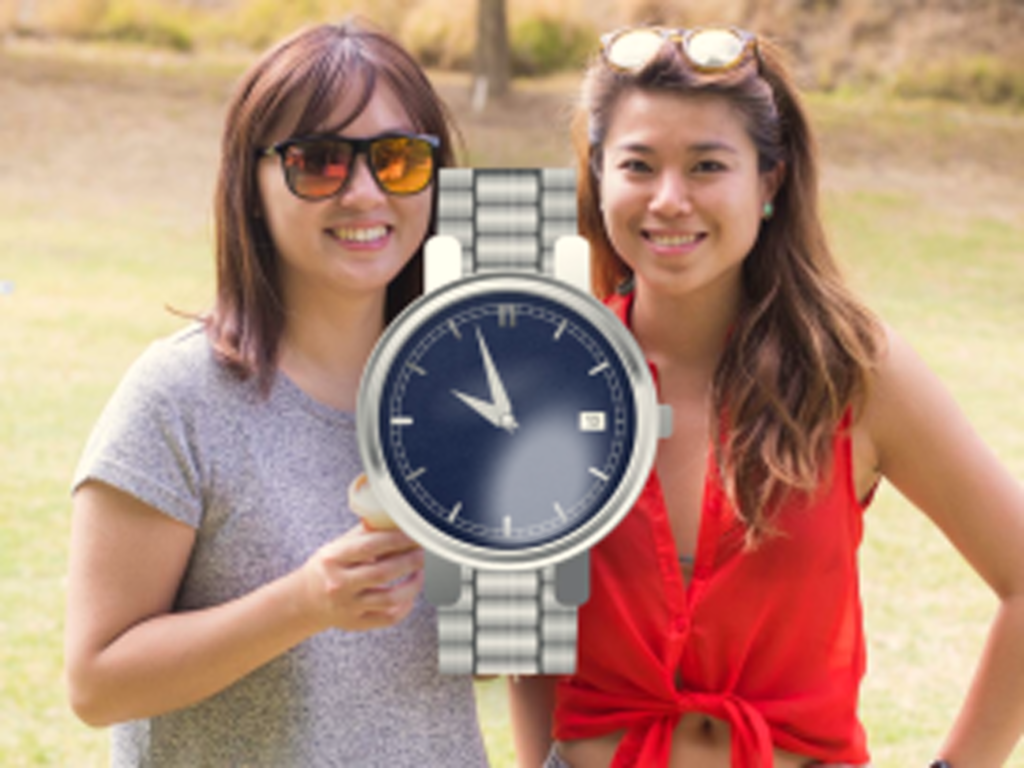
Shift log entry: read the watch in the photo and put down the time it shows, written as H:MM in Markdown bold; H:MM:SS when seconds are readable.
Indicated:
**9:57**
